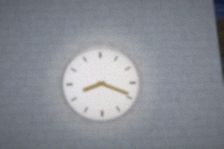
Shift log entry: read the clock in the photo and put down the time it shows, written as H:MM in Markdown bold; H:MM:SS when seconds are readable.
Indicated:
**8:19**
